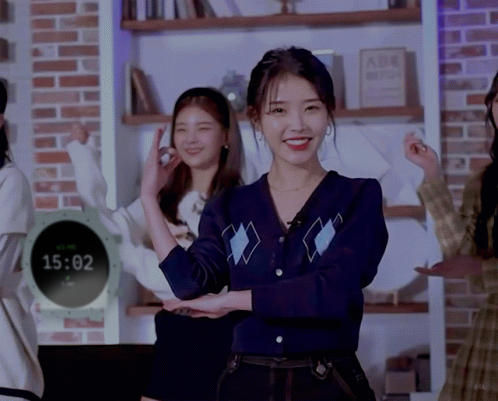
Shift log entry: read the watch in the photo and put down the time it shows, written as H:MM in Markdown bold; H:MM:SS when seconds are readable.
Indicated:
**15:02**
